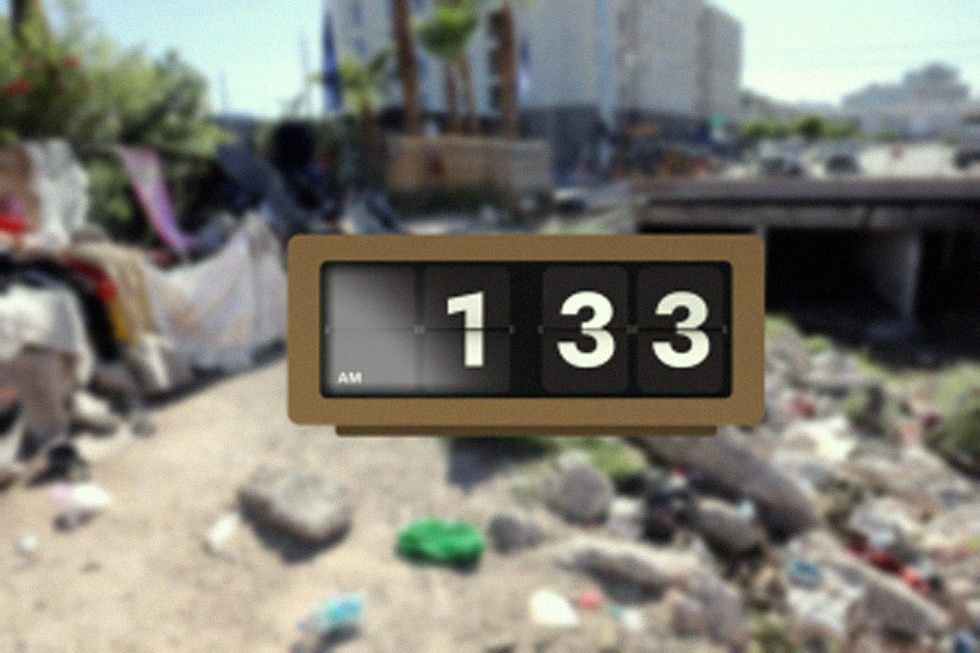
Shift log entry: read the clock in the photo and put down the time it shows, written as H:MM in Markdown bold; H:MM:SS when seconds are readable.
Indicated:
**1:33**
